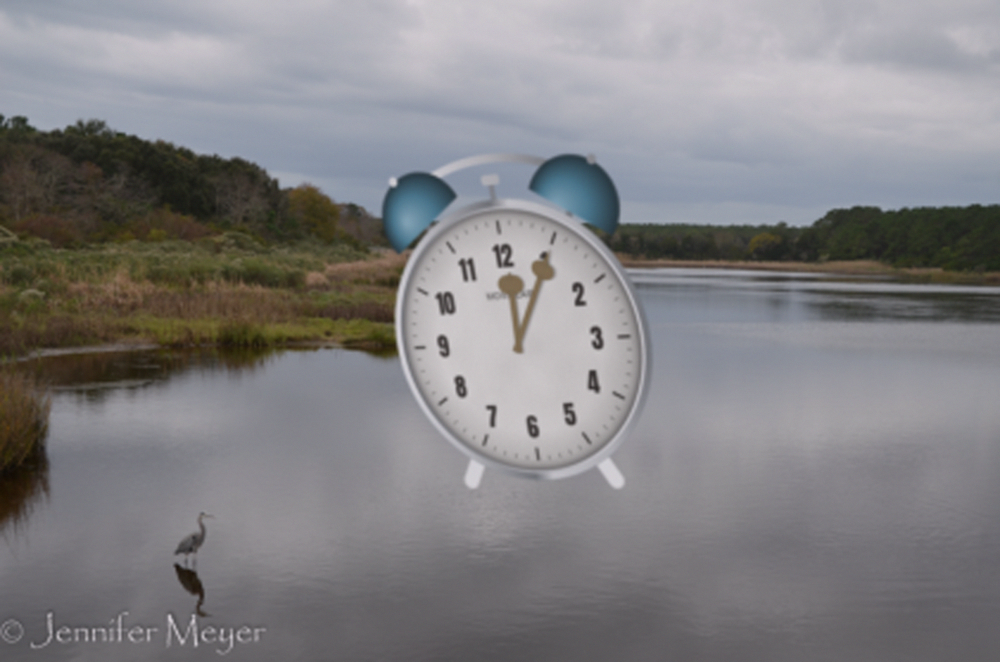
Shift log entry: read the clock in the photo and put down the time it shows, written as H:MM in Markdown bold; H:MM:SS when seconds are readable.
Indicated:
**12:05**
